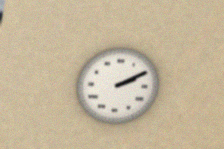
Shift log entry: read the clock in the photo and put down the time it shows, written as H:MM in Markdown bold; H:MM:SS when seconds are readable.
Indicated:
**2:10**
